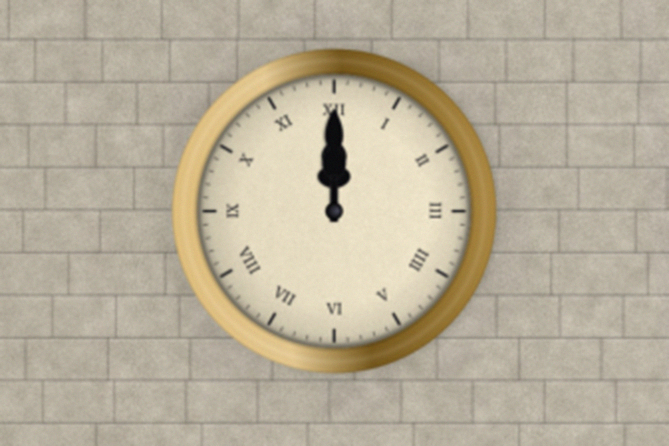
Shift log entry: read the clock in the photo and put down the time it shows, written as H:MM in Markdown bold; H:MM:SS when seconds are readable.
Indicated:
**12:00**
